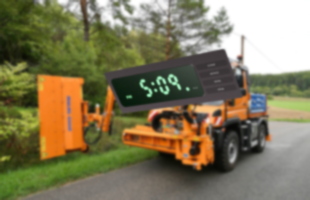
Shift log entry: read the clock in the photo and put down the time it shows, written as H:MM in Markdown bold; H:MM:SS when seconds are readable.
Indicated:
**5:09**
